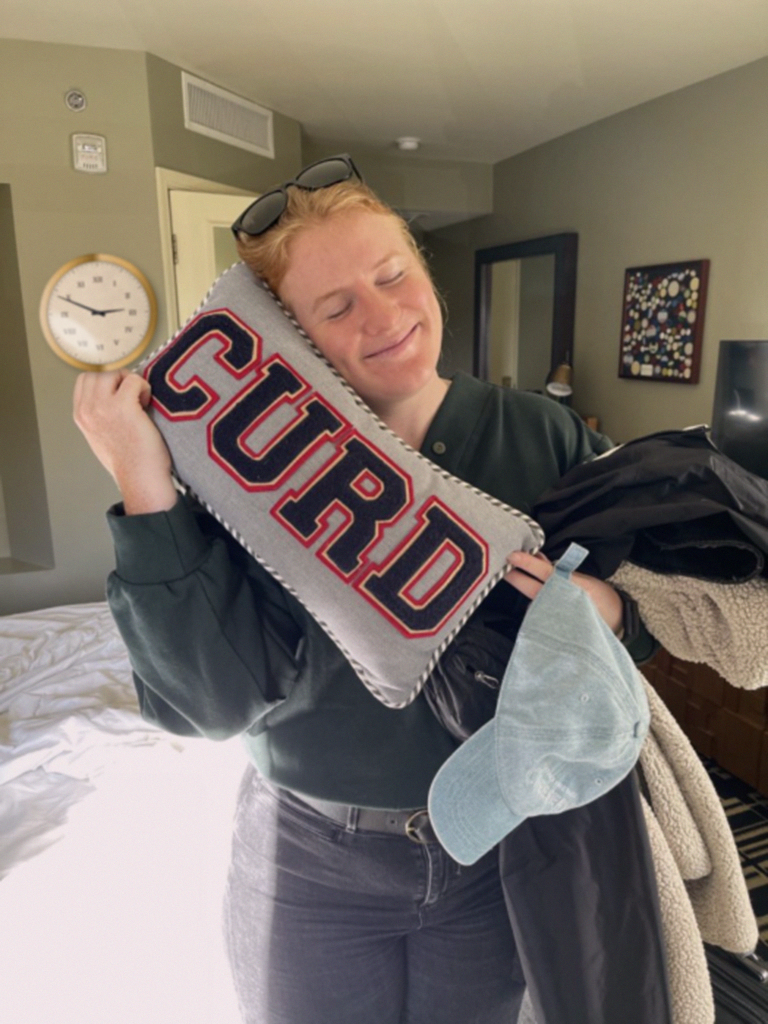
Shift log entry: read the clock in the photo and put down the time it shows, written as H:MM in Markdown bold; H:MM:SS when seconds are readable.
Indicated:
**2:49**
